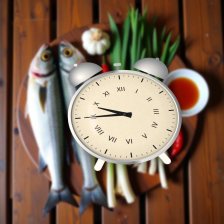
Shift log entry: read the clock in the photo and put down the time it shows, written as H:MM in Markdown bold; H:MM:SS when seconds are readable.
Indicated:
**9:45**
